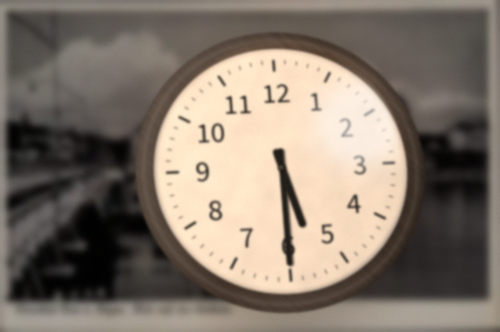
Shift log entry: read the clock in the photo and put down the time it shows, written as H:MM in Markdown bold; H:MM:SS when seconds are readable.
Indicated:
**5:30**
